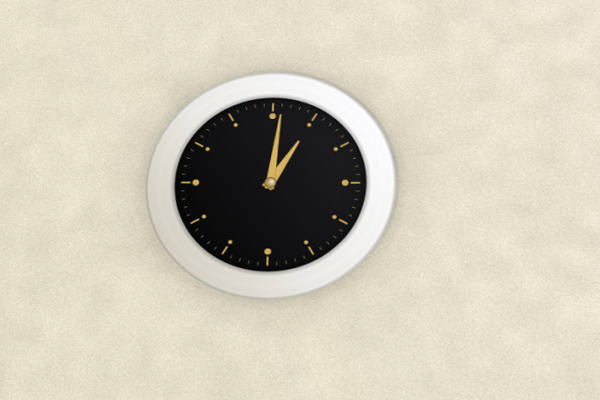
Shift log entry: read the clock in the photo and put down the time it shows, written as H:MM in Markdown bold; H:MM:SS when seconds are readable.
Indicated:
**1:01**
